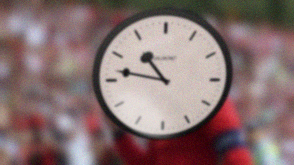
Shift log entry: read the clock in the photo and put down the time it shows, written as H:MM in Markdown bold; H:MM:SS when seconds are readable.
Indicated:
**10:47**
